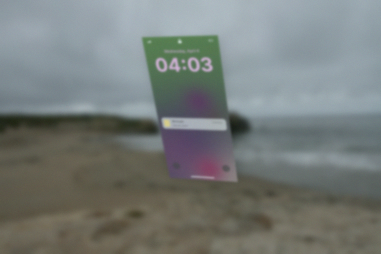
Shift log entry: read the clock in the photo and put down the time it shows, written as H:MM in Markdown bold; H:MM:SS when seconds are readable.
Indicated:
**4:03**
